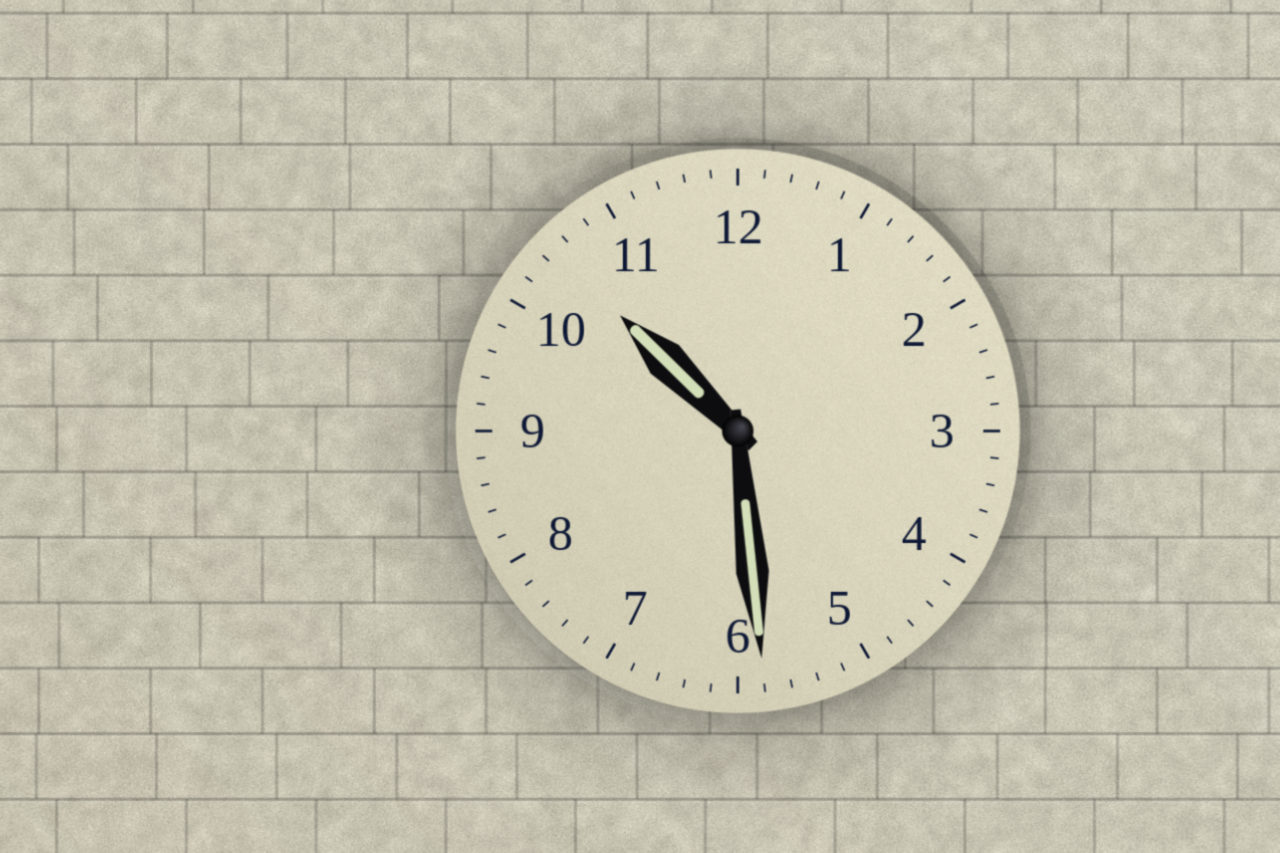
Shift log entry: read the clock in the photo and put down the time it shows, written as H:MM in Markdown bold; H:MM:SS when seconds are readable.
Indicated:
**10:29**
